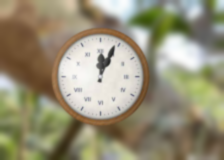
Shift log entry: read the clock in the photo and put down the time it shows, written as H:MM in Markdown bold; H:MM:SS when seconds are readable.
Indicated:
**12:04**
